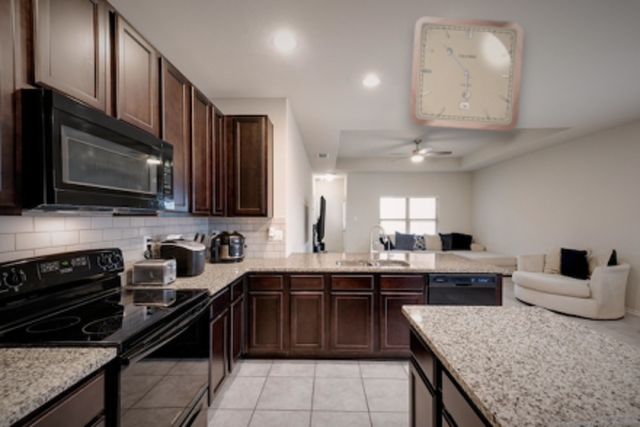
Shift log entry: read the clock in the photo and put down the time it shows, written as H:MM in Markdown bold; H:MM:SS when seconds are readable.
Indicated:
**5:53**
